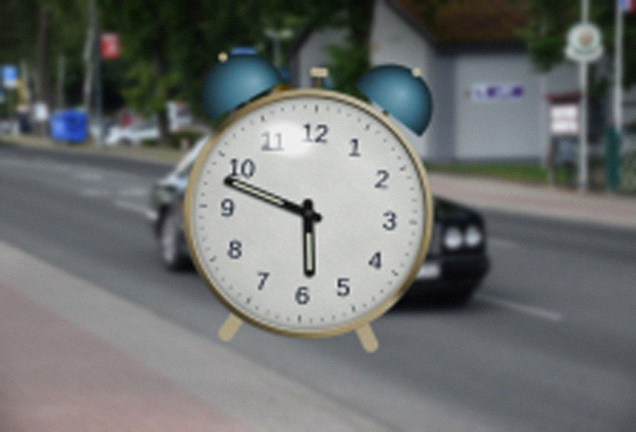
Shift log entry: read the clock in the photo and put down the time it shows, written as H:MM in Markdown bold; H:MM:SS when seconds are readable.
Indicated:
**5:48**
